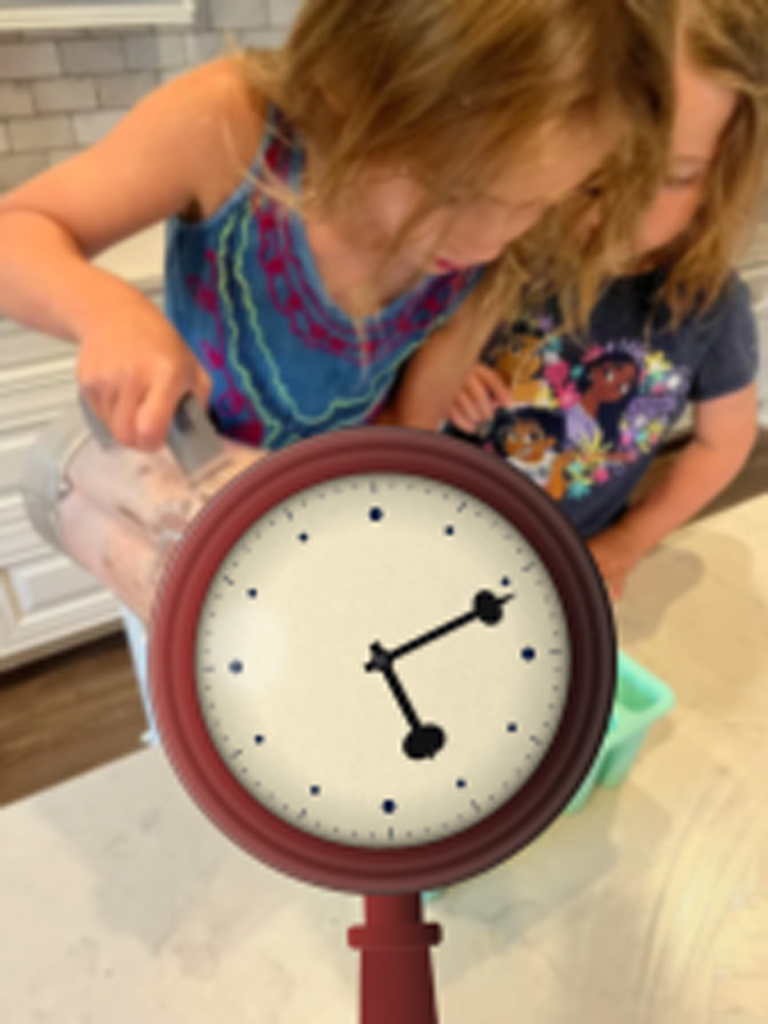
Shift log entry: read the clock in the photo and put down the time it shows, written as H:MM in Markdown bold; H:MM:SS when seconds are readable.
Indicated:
**5:11**
